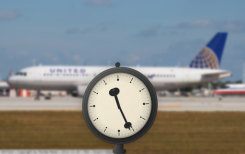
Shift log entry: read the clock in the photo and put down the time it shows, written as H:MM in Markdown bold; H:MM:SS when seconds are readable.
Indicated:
**11:26**
